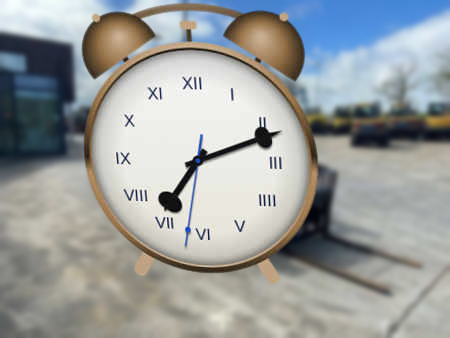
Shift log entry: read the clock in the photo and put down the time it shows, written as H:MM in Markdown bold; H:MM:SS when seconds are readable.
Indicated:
**7:11:32**
